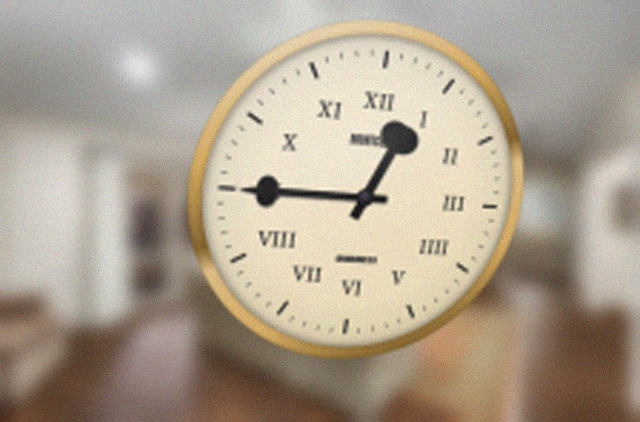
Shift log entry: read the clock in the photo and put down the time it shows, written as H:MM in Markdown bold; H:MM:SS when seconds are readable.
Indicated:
**12:45**
